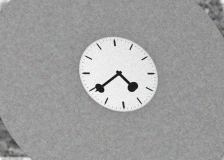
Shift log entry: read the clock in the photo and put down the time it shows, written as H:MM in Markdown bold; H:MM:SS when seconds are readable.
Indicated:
**4:39**
